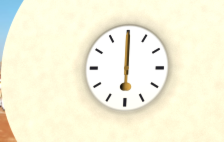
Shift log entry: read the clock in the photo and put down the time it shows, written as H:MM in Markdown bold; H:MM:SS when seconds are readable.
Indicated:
**6:00**
